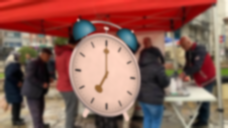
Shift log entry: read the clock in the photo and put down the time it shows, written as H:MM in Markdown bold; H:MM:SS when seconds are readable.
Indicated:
**7:00**
